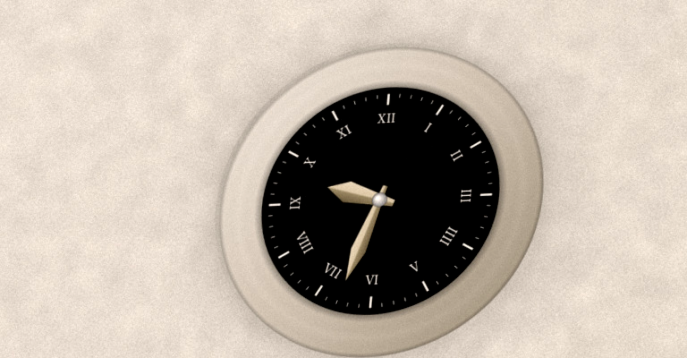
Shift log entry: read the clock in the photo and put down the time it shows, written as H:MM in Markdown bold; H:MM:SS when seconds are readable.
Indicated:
**9:33**
